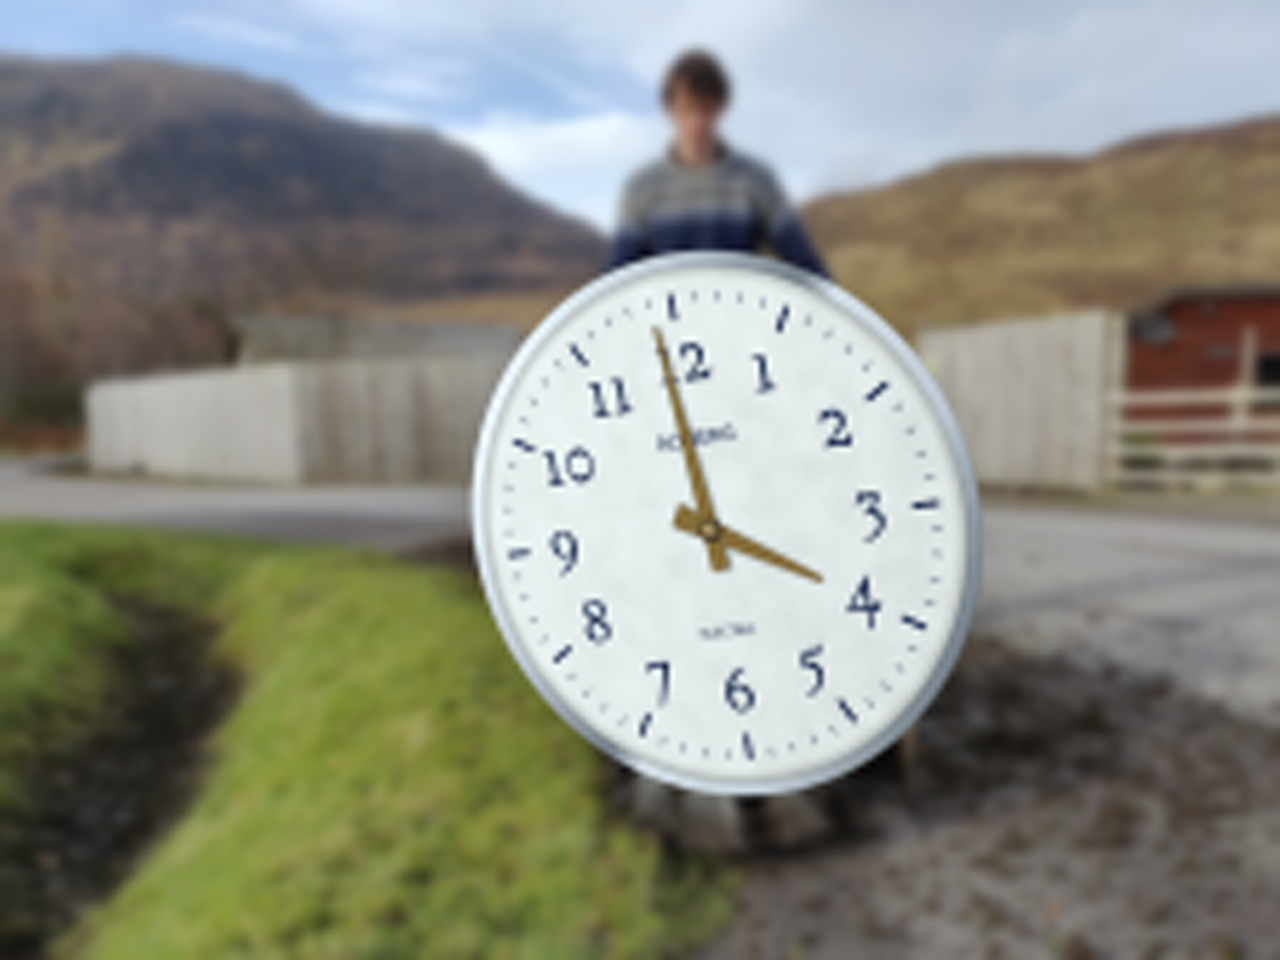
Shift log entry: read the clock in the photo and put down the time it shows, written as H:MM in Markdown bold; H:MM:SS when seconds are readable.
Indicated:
**3:59**
